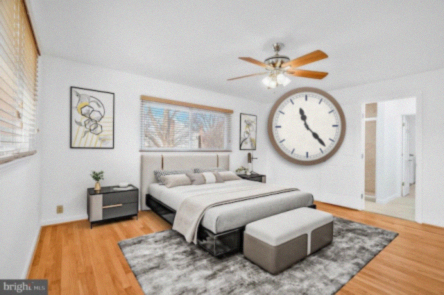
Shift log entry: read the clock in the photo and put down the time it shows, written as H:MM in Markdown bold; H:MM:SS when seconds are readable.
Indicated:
**11:23**
